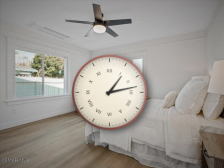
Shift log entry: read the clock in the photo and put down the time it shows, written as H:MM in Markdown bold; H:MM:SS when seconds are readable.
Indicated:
**1:13**
